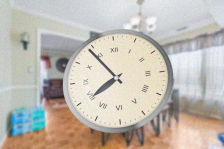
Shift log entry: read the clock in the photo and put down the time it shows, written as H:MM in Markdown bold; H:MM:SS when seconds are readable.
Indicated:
**7:54**
